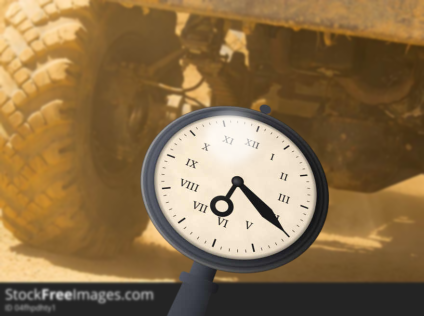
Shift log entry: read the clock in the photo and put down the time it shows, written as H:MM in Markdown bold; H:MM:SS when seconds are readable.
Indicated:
**6:20**
